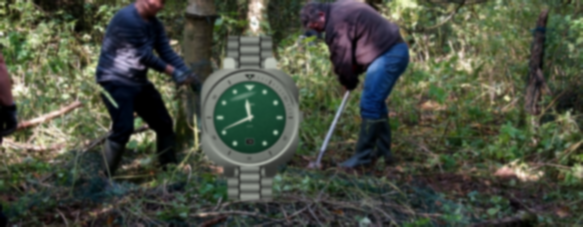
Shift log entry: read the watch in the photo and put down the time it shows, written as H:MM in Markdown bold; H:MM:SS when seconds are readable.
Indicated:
**11:41**
